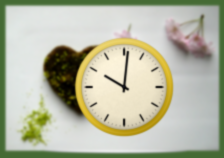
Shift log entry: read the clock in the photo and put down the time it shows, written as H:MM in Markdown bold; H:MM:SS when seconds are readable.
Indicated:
**10:01**
